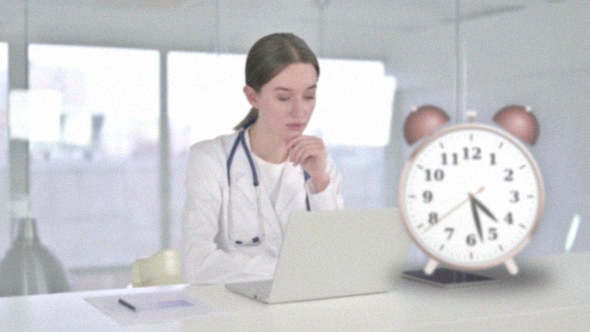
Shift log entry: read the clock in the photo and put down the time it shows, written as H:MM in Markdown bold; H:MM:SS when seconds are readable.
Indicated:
**4:27:39**
